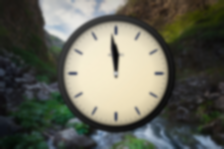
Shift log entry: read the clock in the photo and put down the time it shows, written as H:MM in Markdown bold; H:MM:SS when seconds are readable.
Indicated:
**11:59**
